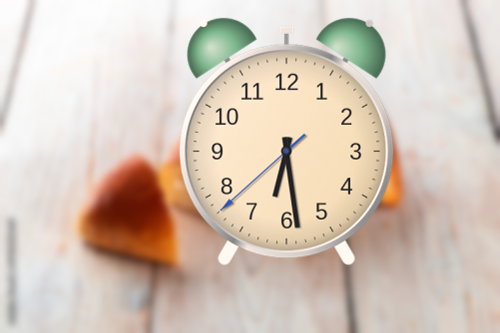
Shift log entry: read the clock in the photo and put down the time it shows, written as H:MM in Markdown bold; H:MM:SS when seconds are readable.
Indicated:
**6:28:38**
